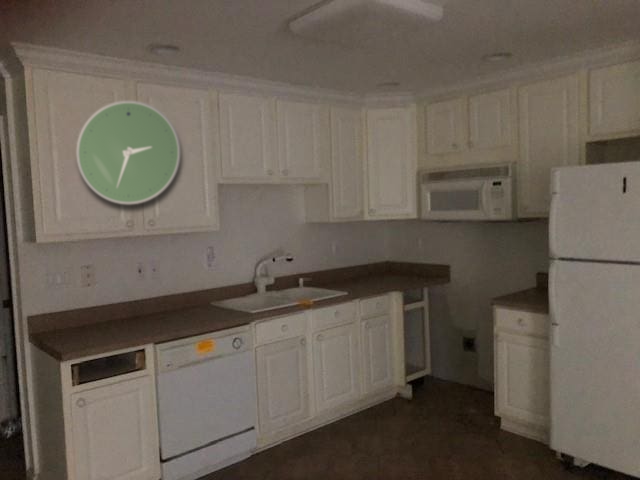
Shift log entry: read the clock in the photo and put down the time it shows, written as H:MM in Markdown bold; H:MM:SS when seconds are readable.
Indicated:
**2:33**
